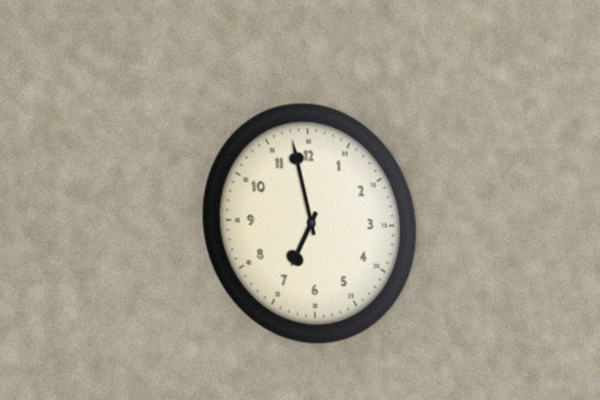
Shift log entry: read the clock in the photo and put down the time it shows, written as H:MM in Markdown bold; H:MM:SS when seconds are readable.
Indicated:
**6:58**
